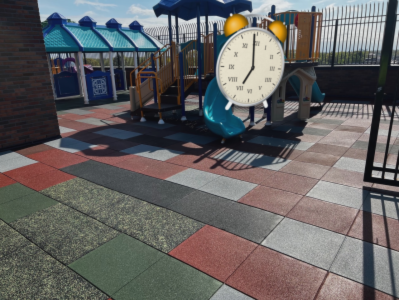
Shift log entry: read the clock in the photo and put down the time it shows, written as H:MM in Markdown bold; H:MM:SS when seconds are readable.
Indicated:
**6:59**
